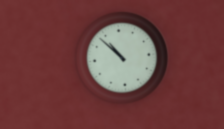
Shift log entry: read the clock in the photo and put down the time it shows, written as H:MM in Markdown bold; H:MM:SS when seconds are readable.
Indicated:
**10:53**
